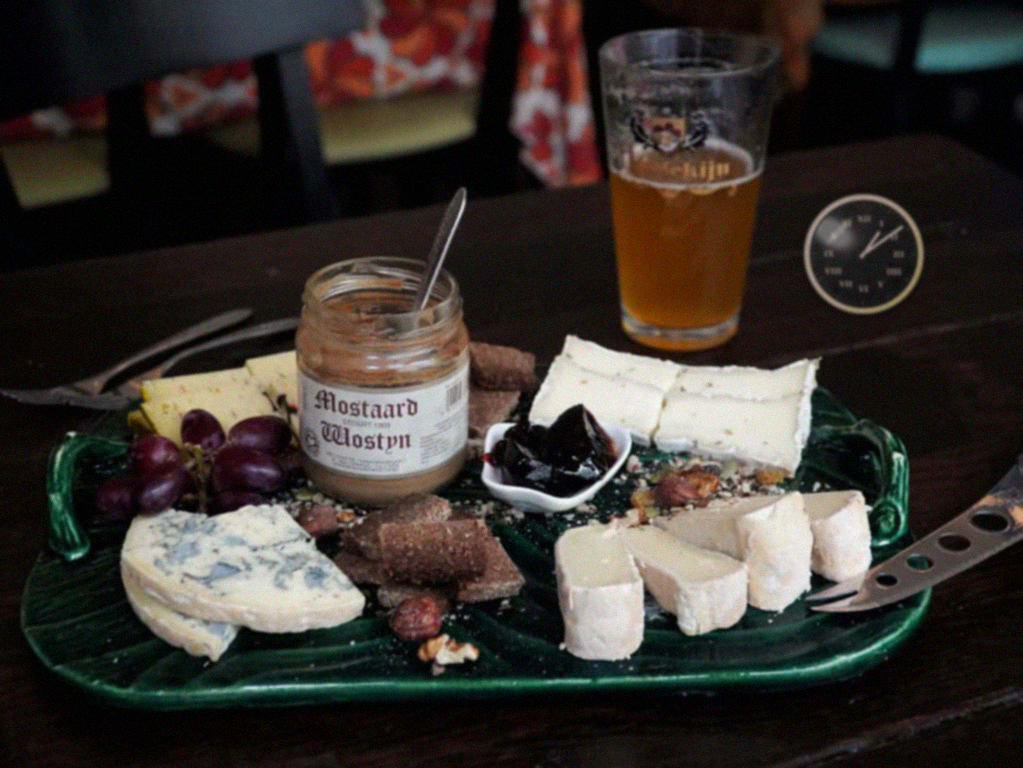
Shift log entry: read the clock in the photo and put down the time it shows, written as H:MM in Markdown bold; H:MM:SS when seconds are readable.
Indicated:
**1:09**
